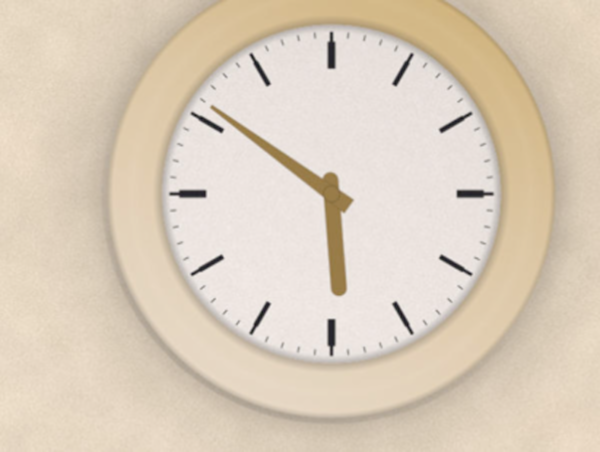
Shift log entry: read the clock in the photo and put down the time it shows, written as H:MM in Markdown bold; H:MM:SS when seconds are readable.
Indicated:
**5:51**
